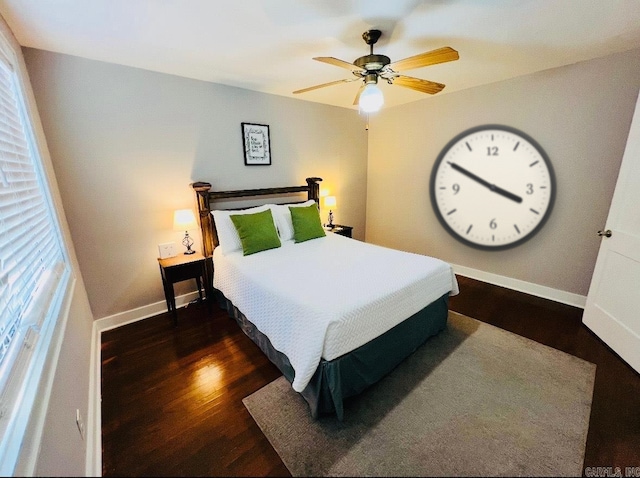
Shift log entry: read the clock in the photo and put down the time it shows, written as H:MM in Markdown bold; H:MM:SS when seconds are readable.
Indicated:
**3:50**
